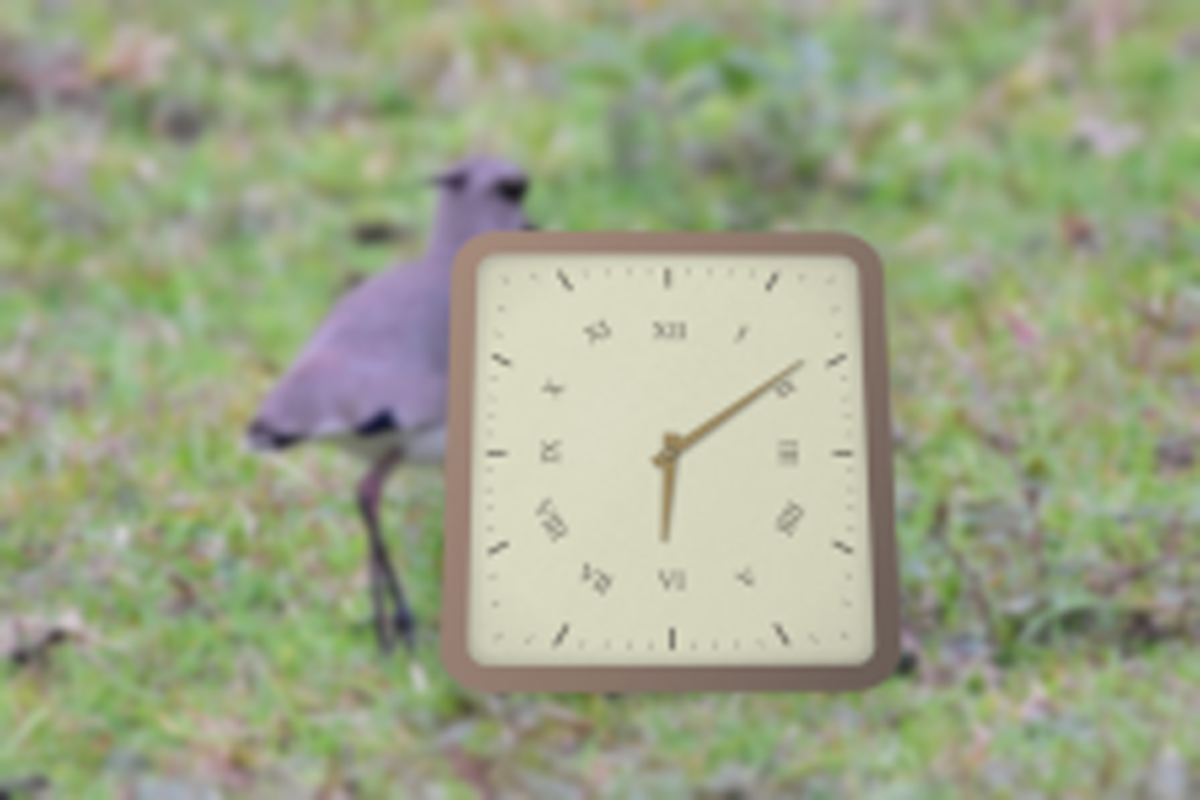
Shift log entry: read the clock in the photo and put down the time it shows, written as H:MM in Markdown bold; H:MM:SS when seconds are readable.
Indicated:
**6:09**
